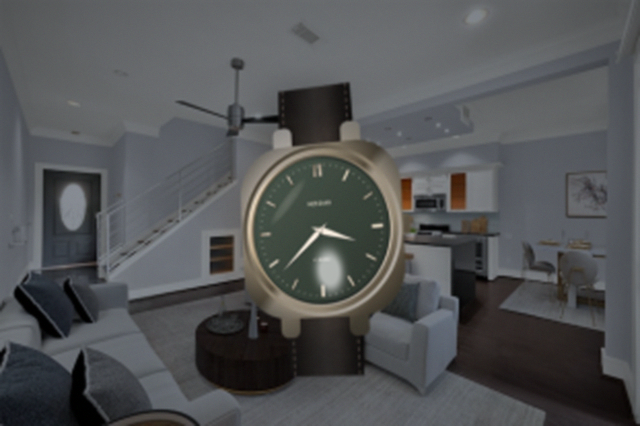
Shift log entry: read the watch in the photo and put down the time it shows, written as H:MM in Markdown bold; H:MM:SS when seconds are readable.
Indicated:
**3:38**
